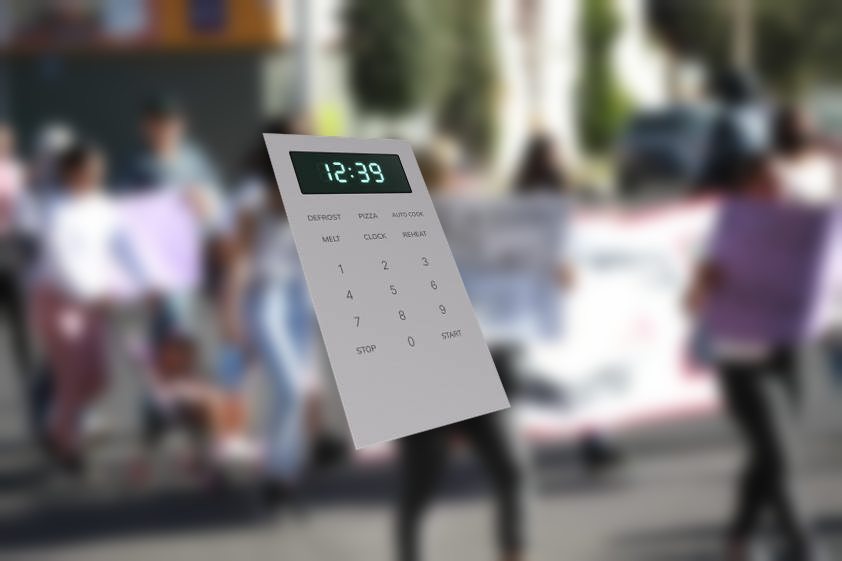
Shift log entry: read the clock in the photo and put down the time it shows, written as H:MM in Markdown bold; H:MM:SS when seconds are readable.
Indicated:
**12:39**
